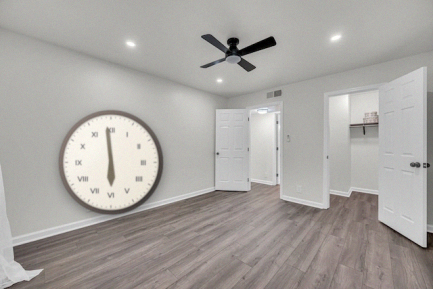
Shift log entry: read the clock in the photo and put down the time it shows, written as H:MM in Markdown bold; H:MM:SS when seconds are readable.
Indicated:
**5:59**
